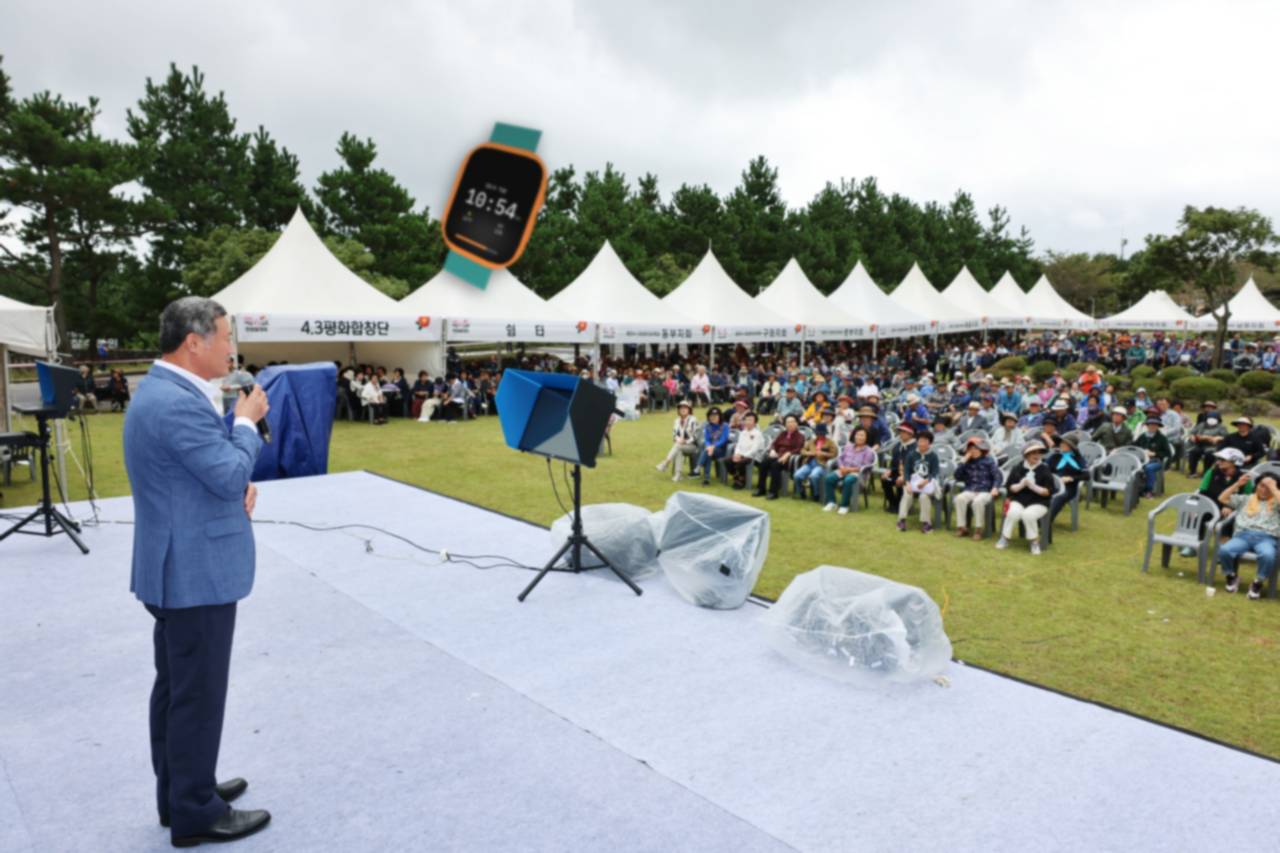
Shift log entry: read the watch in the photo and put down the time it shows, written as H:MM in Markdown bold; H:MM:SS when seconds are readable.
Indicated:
**10:54**
